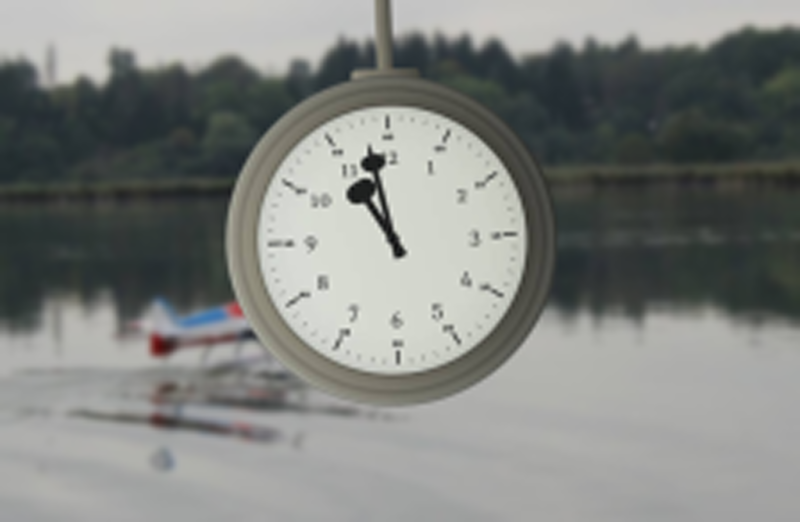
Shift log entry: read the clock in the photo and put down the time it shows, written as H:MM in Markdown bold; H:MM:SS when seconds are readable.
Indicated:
**10:58**
